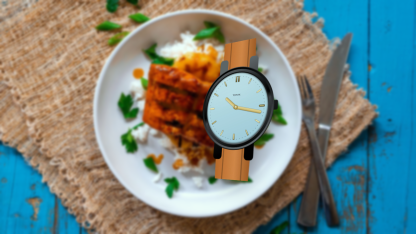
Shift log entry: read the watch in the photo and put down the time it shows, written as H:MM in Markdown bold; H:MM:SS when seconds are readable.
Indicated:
**10:17**
